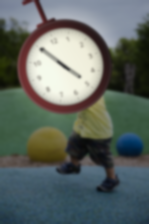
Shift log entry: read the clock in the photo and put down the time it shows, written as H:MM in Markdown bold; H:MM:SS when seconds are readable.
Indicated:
**4:55**
